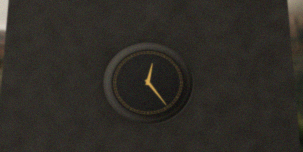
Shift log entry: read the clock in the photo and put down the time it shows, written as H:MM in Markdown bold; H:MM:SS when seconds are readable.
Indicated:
**12:24**
